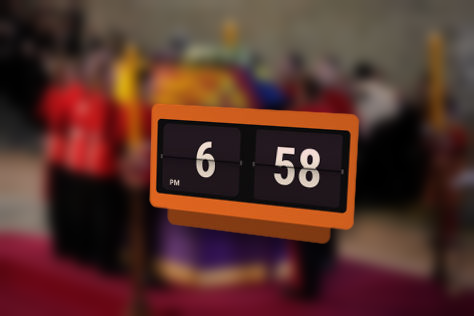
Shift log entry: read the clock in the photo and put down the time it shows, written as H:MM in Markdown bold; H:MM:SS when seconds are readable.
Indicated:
**6:58**
